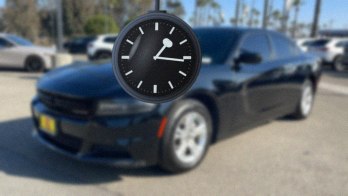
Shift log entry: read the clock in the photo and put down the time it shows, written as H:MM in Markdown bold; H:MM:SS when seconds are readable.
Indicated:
**1:16**
